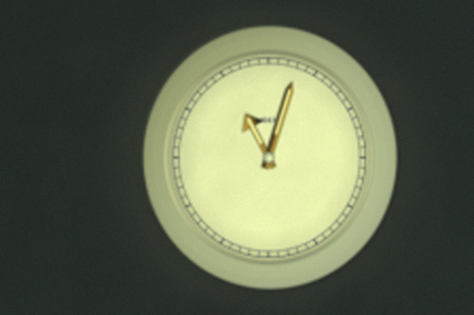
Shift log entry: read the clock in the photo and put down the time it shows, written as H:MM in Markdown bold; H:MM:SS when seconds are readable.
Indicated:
**11:03**
